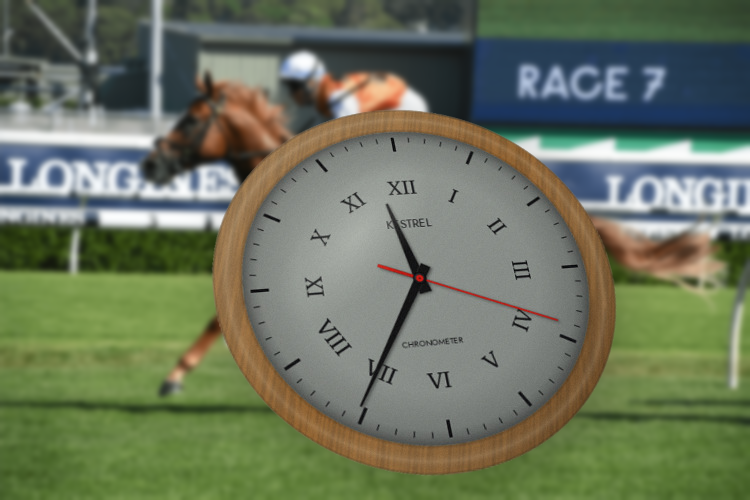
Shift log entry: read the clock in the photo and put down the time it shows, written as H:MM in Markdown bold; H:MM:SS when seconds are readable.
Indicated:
**11:35:19**
